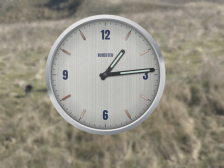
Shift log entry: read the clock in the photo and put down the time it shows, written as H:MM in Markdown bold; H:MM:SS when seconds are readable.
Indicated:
**1:14**
